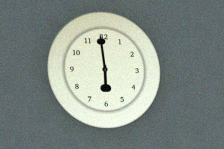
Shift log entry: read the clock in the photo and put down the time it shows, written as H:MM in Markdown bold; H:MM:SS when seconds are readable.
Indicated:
**5:59**
